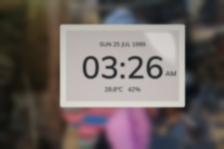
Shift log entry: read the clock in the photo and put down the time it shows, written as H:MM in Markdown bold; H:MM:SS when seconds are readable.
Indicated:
**3:26**
